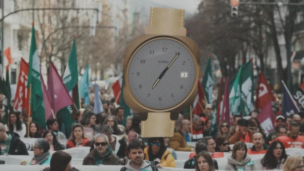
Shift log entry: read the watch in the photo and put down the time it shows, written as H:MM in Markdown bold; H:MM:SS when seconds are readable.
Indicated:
**7:06**
